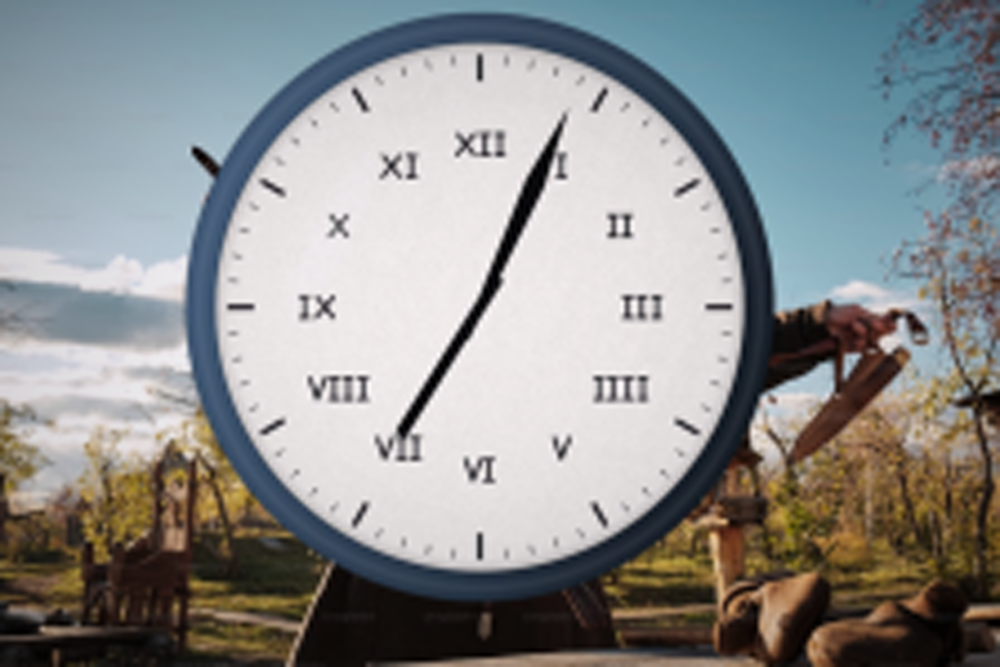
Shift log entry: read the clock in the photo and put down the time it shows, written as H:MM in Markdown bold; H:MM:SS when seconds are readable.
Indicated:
**7:04**
